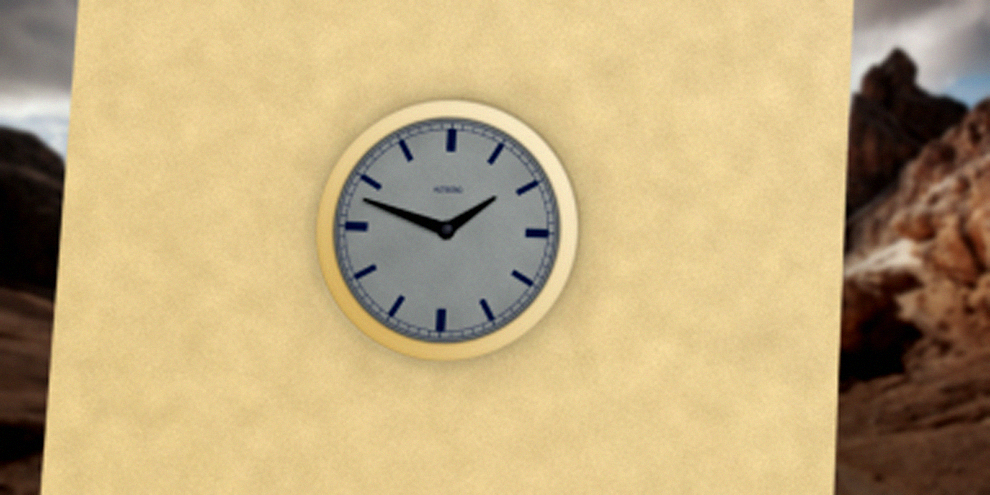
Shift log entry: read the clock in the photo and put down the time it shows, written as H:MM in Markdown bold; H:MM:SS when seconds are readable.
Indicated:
**1:48**
